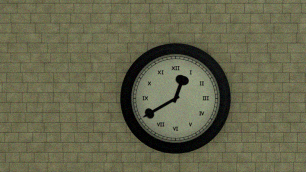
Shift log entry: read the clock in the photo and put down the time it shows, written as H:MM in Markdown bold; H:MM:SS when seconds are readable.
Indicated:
**12:40**
